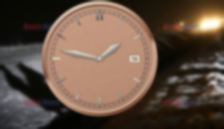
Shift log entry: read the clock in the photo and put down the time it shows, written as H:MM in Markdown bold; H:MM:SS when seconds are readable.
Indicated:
**1:47**
